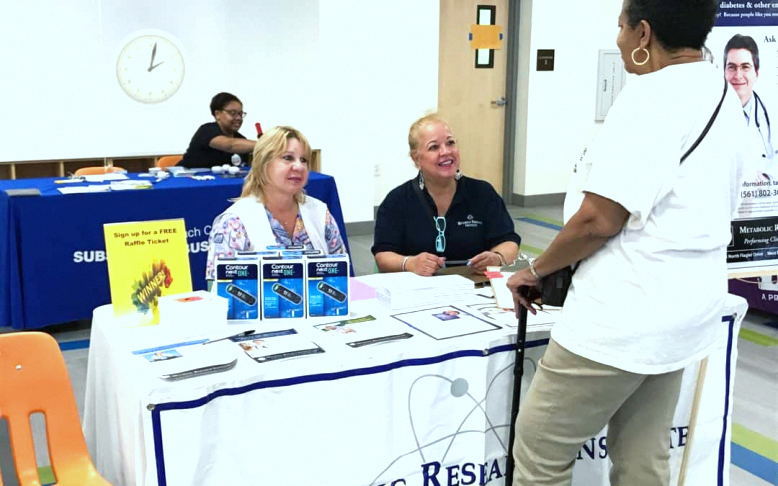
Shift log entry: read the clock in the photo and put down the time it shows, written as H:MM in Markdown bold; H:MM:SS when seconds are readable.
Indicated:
**2:02**
